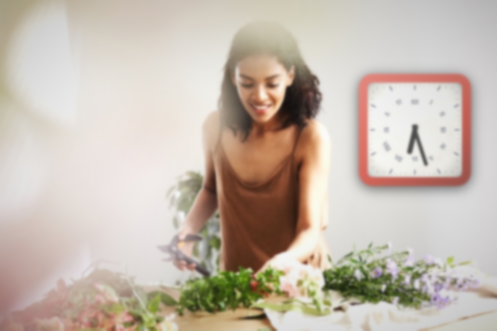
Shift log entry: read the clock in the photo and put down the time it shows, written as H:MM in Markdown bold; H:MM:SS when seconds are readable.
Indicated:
**6:27**
